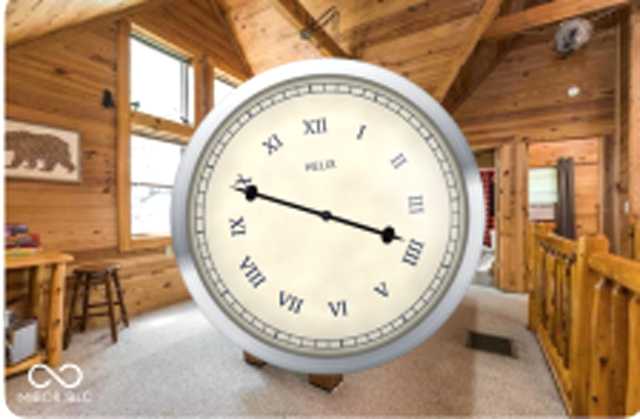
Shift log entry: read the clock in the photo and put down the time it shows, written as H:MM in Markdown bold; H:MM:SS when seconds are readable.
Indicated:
**3:49**
